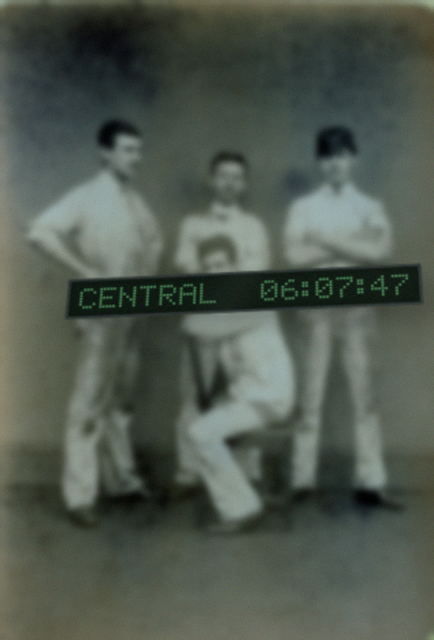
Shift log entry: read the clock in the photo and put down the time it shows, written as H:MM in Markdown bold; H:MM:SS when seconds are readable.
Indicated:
**6:07:47**
